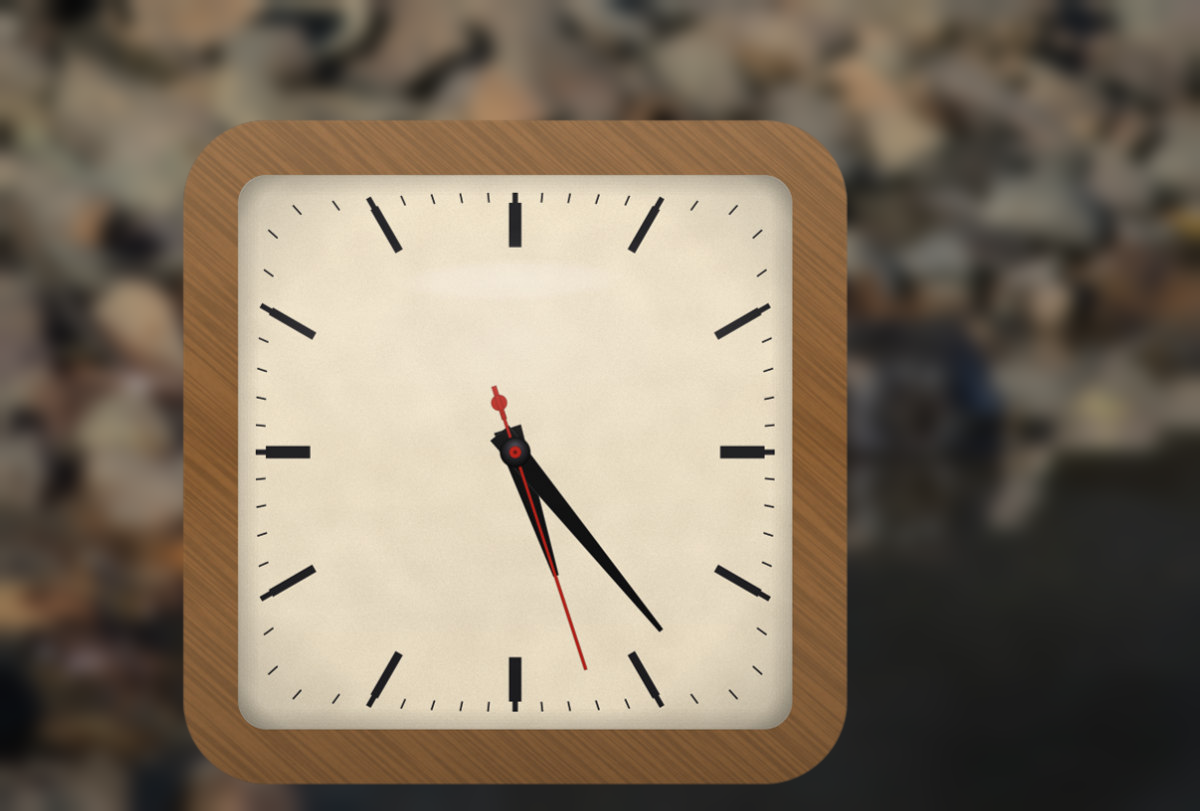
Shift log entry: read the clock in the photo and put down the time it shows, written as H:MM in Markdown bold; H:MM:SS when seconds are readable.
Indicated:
**5:23:27**
